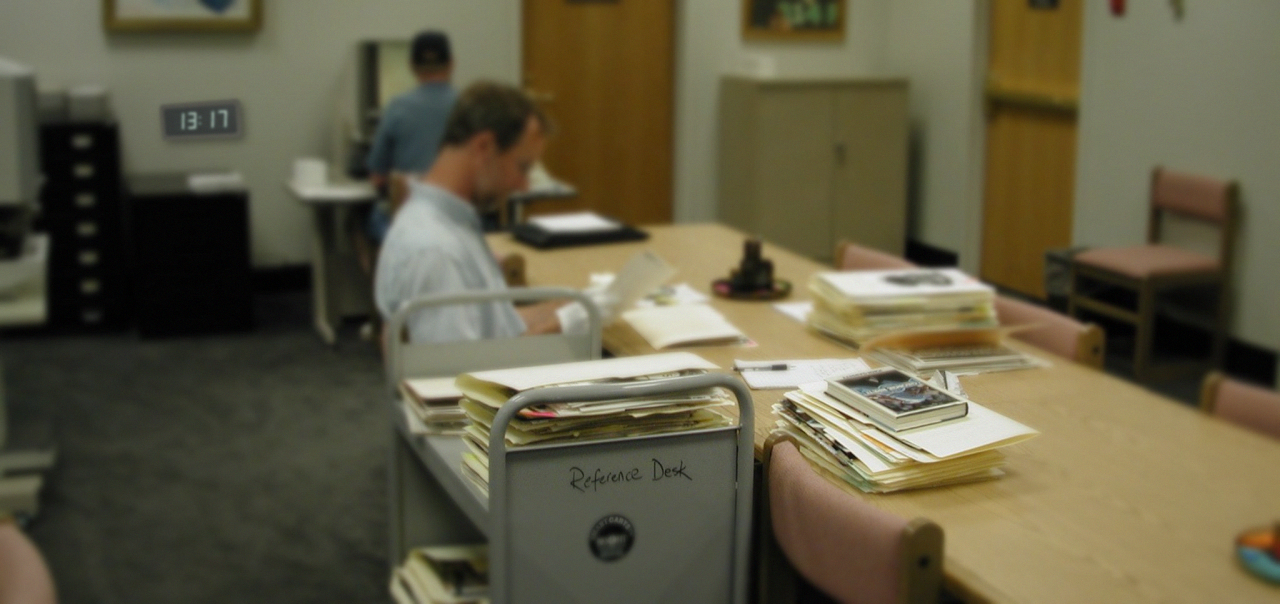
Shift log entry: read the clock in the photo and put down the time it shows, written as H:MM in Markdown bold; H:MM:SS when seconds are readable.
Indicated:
**13:17**
